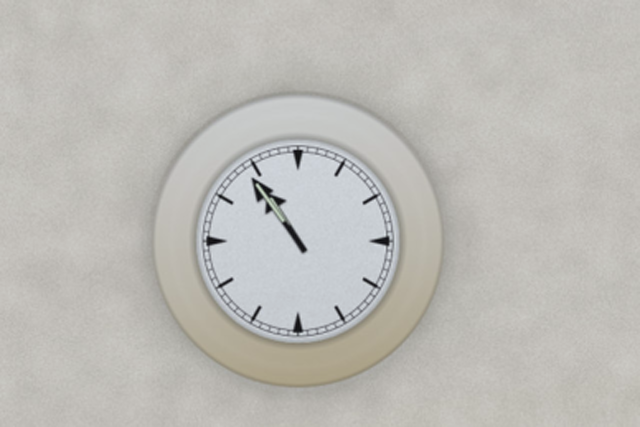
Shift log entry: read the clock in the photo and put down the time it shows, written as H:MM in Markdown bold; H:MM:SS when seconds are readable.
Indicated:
**10:54**
